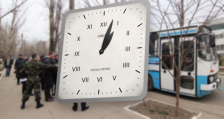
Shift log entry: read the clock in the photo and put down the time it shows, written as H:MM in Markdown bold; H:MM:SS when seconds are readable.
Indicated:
**1:03**
